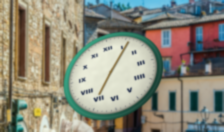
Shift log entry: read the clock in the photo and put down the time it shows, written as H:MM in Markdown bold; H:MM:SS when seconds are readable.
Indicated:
**7:06**
